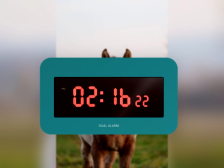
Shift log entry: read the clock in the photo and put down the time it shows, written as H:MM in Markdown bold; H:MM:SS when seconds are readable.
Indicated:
**2:16:22**
